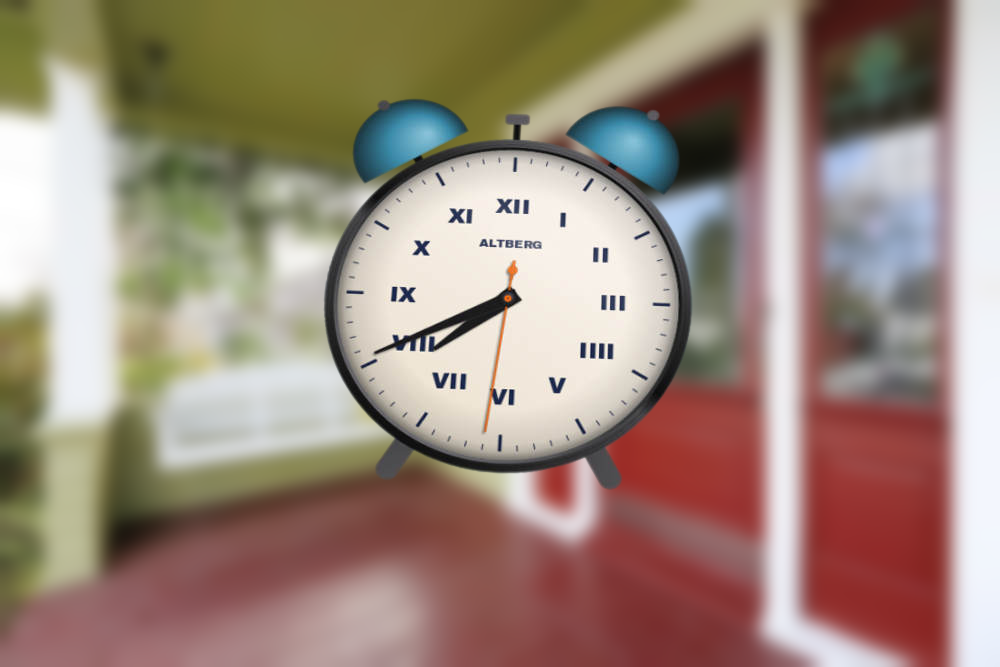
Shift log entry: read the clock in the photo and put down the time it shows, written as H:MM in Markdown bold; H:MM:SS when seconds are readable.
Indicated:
**7:40:31**
